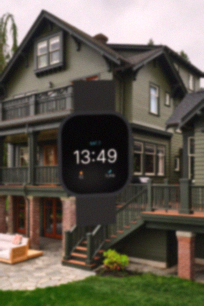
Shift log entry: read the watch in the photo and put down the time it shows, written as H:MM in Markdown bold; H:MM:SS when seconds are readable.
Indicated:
**13:49**
